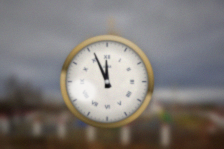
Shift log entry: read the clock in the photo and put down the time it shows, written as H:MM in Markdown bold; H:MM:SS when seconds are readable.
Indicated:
**11:56**
